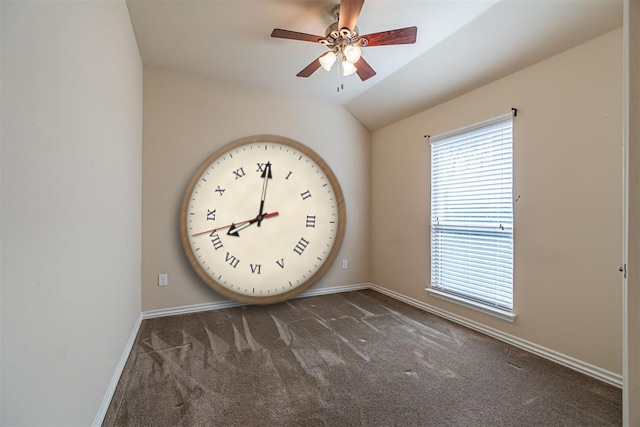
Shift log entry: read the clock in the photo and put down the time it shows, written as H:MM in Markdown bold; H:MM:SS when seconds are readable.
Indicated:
**8:00:42**
